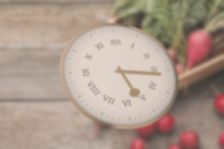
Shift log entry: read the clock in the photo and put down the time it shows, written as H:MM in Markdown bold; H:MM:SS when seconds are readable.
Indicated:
**5:16**
